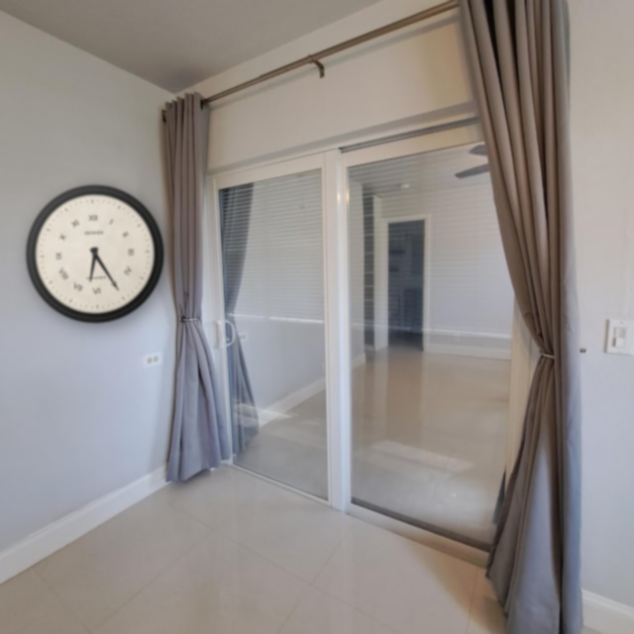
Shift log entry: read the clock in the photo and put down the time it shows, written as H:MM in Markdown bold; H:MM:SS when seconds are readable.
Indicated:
**6:25**
